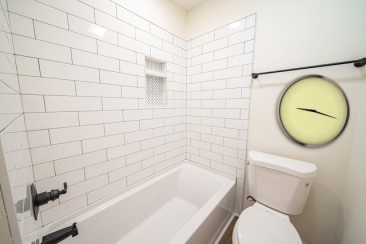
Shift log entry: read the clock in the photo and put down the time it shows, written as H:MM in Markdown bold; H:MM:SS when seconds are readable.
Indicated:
**9:18**
